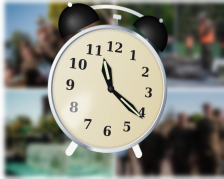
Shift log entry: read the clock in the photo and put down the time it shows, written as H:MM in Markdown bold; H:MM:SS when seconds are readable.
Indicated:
**11:21**
